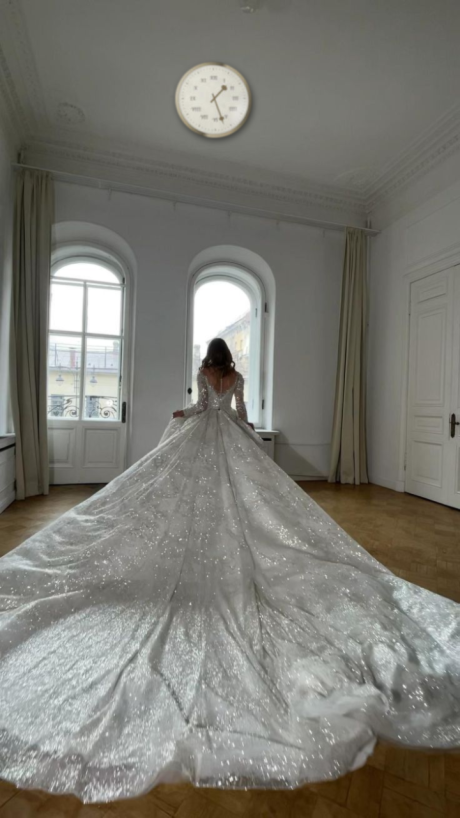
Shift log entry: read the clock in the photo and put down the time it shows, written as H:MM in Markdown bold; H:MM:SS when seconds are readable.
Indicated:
**1:27**
